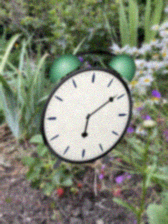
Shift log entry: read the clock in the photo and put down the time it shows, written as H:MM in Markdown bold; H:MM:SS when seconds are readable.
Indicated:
**6:09**
